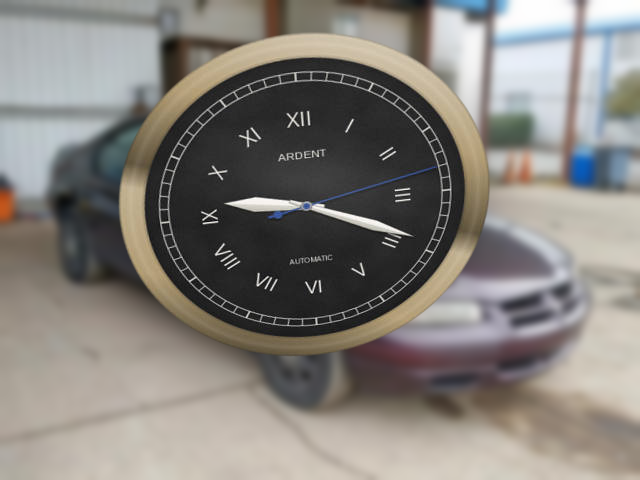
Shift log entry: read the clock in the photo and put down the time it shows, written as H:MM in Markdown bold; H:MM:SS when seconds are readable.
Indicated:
**9:19:13**
